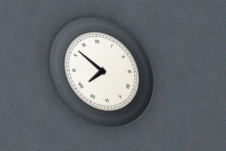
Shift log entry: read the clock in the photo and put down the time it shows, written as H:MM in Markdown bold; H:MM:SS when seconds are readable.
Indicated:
**7:52**
